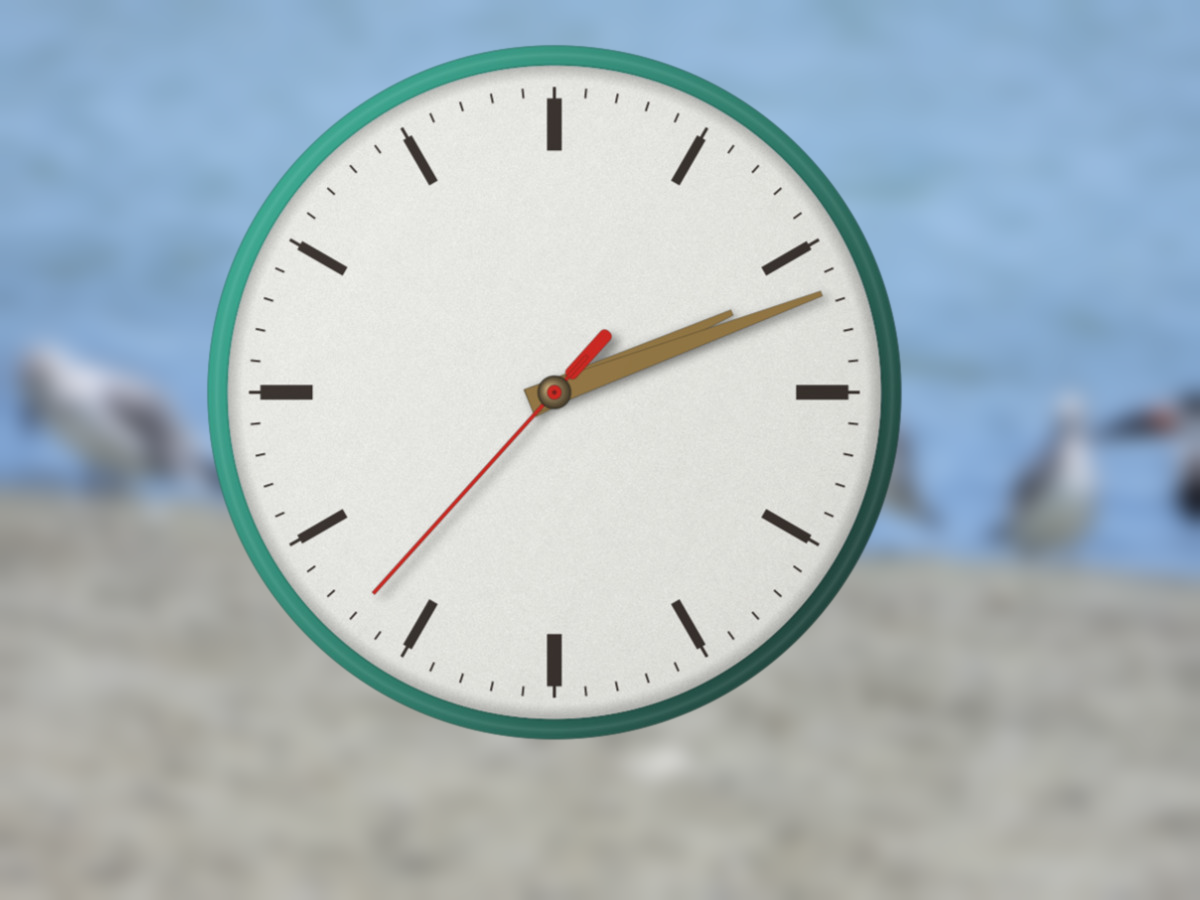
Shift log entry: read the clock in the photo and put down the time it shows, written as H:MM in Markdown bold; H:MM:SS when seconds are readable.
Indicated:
**2:11:37**
